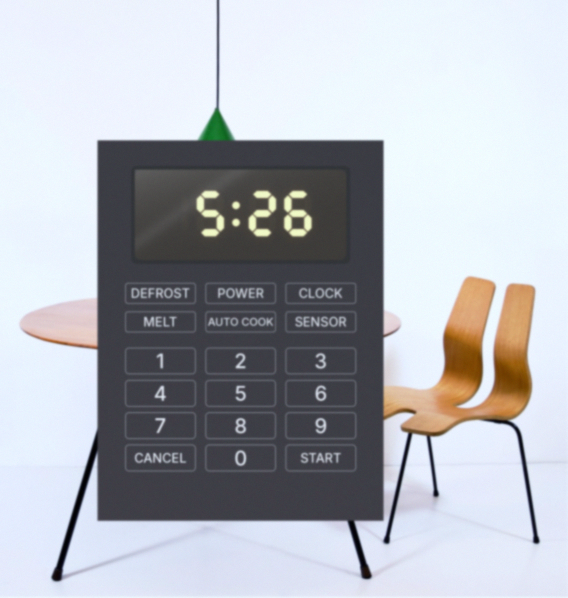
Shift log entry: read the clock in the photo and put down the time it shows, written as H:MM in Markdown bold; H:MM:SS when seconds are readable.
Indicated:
**5:26**
